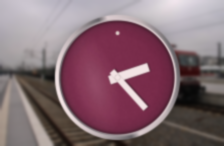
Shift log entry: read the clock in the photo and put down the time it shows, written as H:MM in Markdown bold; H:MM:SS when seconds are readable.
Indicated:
**2:23**
